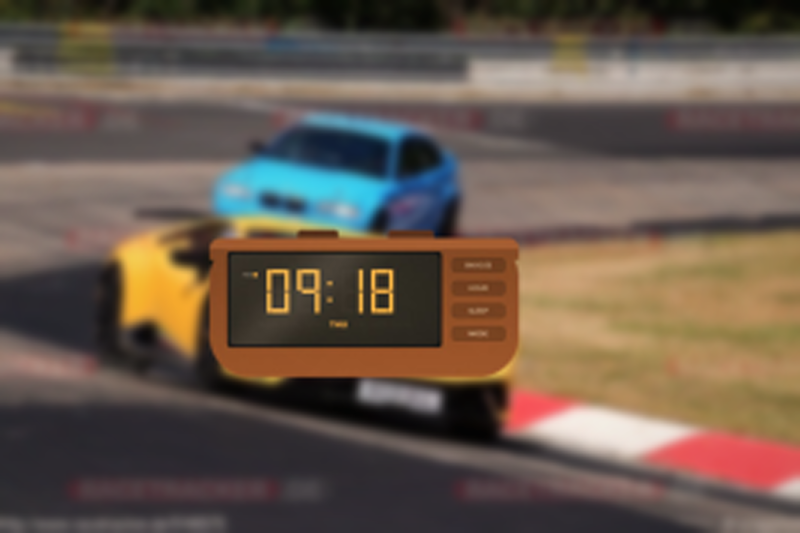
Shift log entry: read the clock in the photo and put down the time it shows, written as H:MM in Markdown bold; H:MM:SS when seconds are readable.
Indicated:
**9:18**
